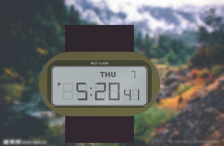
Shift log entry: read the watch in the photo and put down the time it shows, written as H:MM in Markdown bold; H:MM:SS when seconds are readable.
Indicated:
**5:20:41**
